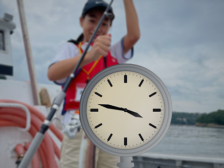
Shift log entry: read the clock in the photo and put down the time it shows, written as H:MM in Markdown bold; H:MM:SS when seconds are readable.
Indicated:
**3:47**
